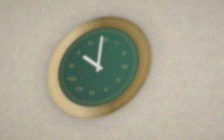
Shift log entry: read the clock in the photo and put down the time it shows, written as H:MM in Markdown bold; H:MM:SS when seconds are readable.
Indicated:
**9:59**
